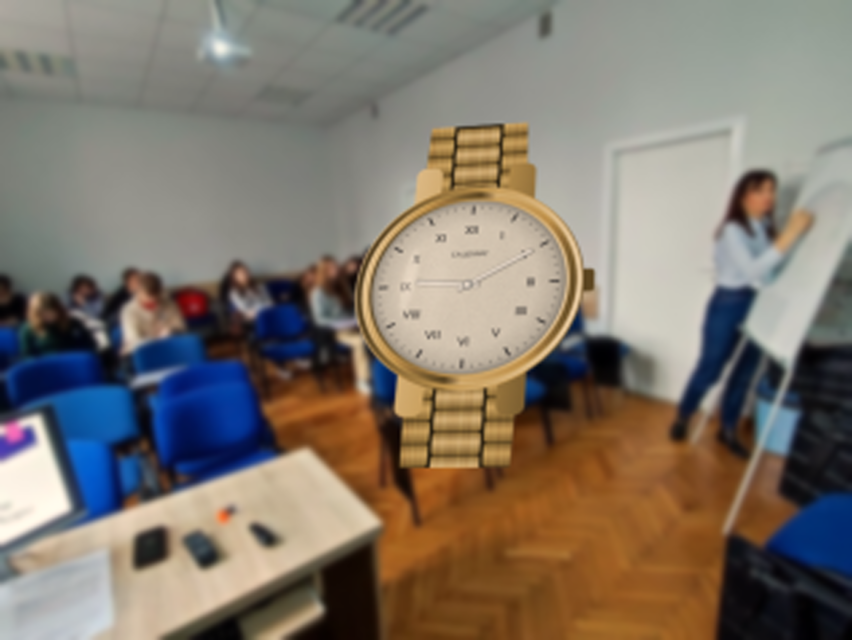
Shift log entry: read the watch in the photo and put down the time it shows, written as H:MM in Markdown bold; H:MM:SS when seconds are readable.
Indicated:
**9:10**
